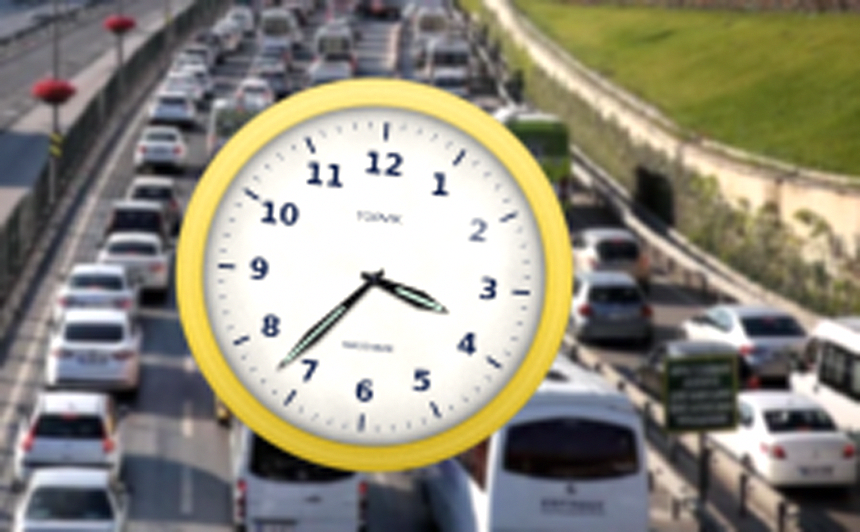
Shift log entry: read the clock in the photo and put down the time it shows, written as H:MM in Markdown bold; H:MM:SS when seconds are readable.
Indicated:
**3:37**
